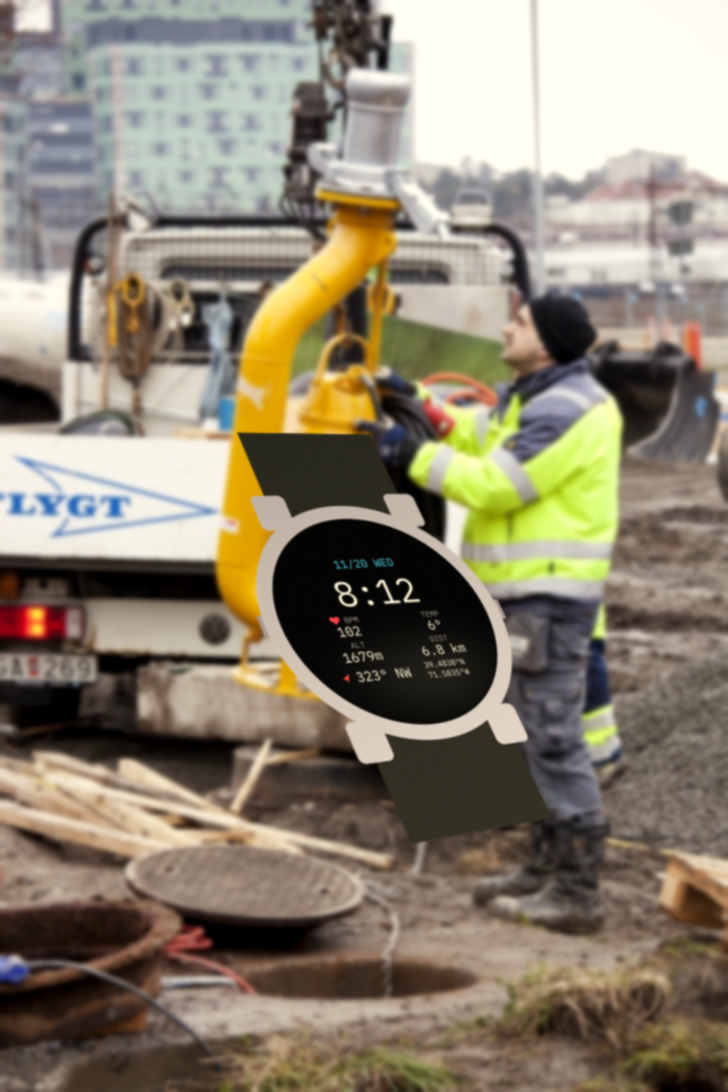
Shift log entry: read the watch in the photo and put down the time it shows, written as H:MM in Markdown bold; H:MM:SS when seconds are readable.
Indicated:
**8:12**
